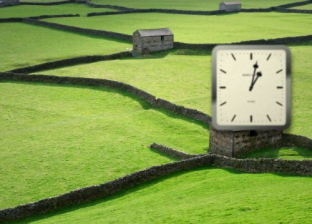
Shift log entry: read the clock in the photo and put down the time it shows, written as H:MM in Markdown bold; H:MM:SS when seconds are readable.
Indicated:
**1:02**
